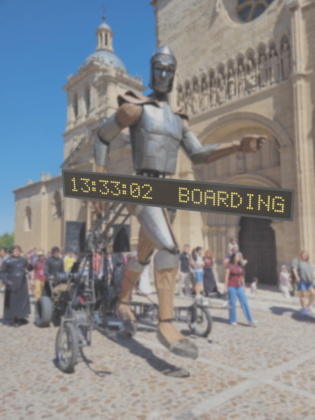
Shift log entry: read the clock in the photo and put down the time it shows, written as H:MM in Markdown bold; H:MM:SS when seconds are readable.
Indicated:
**13:33:02**
